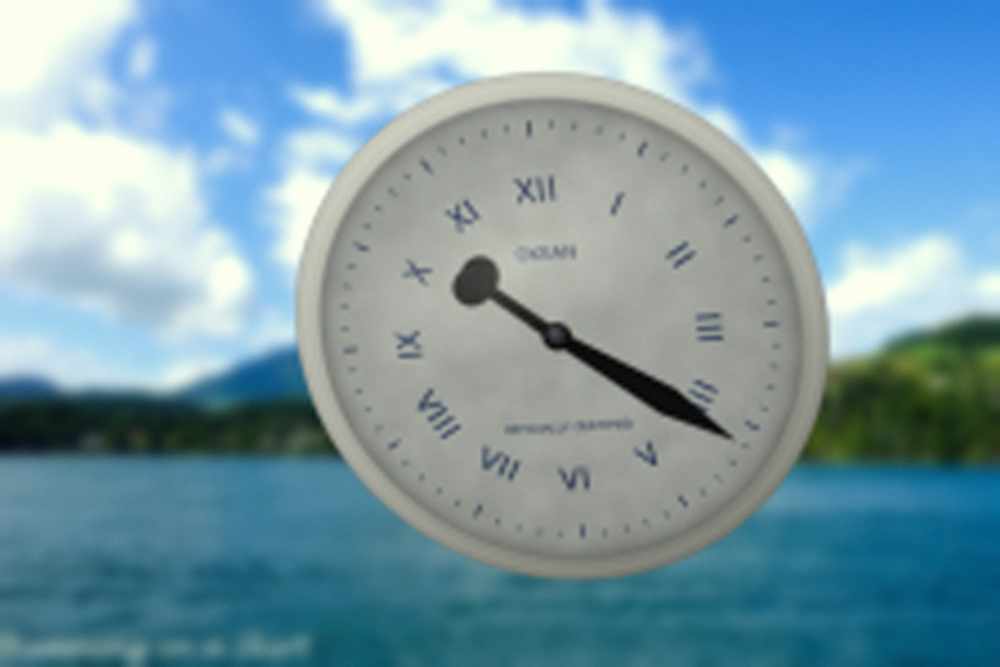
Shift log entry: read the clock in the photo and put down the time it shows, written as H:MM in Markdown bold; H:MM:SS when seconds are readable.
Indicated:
**10:21**
